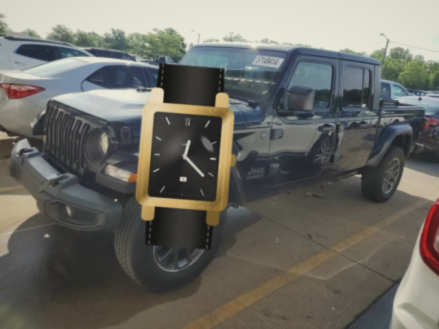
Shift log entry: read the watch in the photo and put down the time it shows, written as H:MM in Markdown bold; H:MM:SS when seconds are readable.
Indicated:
**12:22**
